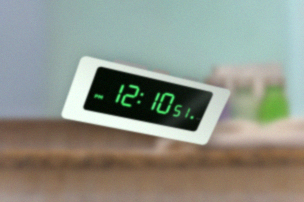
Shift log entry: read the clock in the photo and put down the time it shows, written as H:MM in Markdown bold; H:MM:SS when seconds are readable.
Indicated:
**12:10:51**
